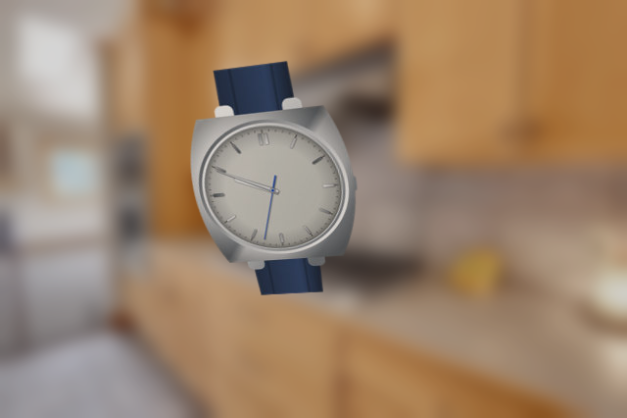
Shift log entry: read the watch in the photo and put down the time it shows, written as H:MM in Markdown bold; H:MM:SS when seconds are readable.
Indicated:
**9:49:33**
